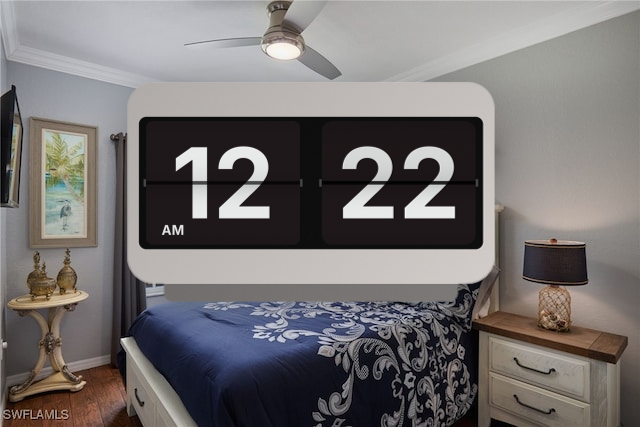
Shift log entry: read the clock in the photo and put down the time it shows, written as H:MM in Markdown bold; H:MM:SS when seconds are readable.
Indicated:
**12:22**
